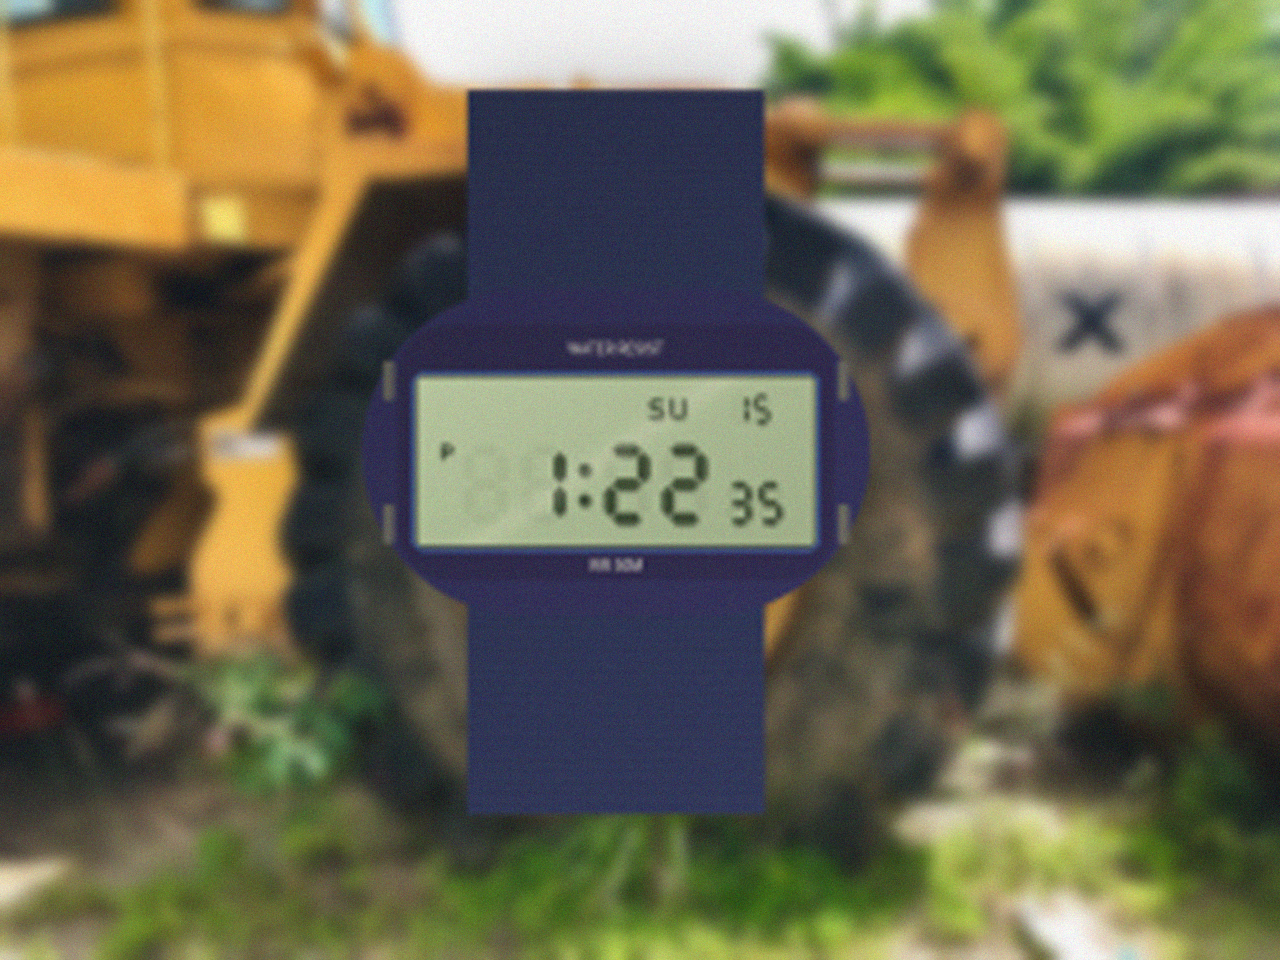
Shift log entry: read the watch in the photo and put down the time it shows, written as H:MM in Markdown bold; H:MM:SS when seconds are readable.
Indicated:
**1:22:35**
